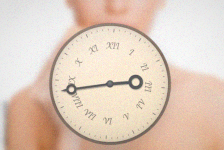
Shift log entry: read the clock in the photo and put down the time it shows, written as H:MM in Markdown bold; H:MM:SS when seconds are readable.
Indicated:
**2:43**
